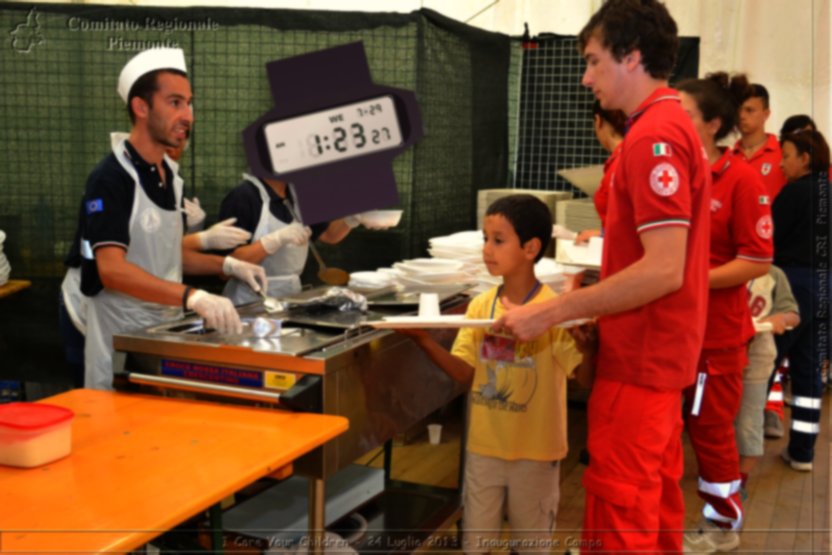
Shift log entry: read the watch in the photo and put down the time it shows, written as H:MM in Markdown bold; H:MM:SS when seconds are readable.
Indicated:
**1:23:27**
